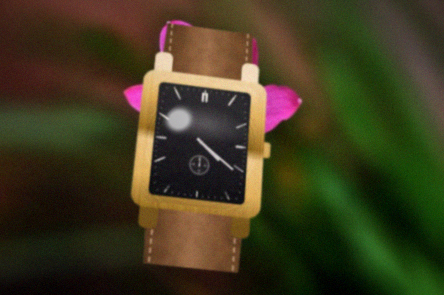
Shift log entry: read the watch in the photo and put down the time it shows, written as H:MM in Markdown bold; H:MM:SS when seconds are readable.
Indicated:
**4:21**
